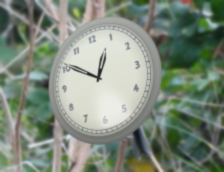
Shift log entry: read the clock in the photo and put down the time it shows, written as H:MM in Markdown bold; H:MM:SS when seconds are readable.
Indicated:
**12:51**
